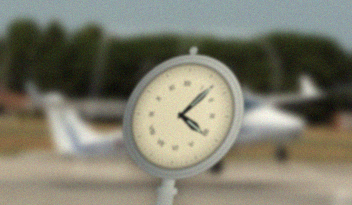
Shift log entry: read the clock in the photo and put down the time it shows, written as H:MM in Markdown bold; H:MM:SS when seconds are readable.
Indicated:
**4:07**
